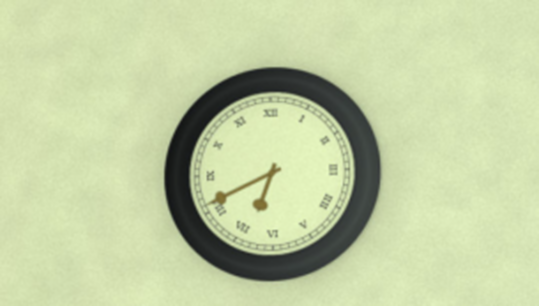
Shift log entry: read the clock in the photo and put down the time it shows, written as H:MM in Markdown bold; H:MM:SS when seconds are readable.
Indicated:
**6:41**
